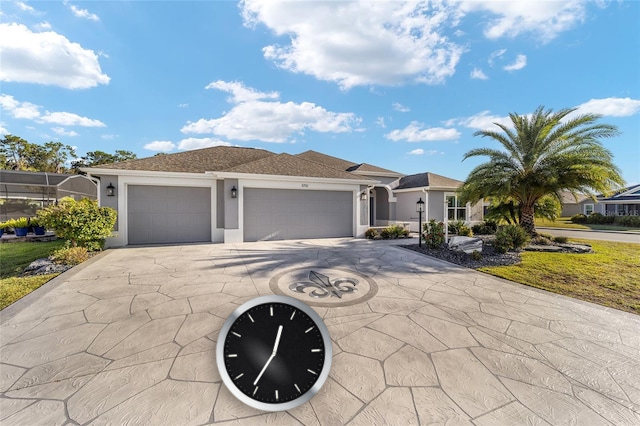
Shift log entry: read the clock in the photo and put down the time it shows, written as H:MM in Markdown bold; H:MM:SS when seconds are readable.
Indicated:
**12:36**
